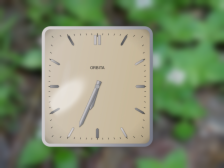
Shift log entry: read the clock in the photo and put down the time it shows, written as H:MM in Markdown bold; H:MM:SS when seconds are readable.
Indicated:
**6:34**
